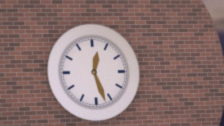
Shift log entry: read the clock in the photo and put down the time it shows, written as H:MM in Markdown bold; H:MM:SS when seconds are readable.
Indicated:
**12:27**
